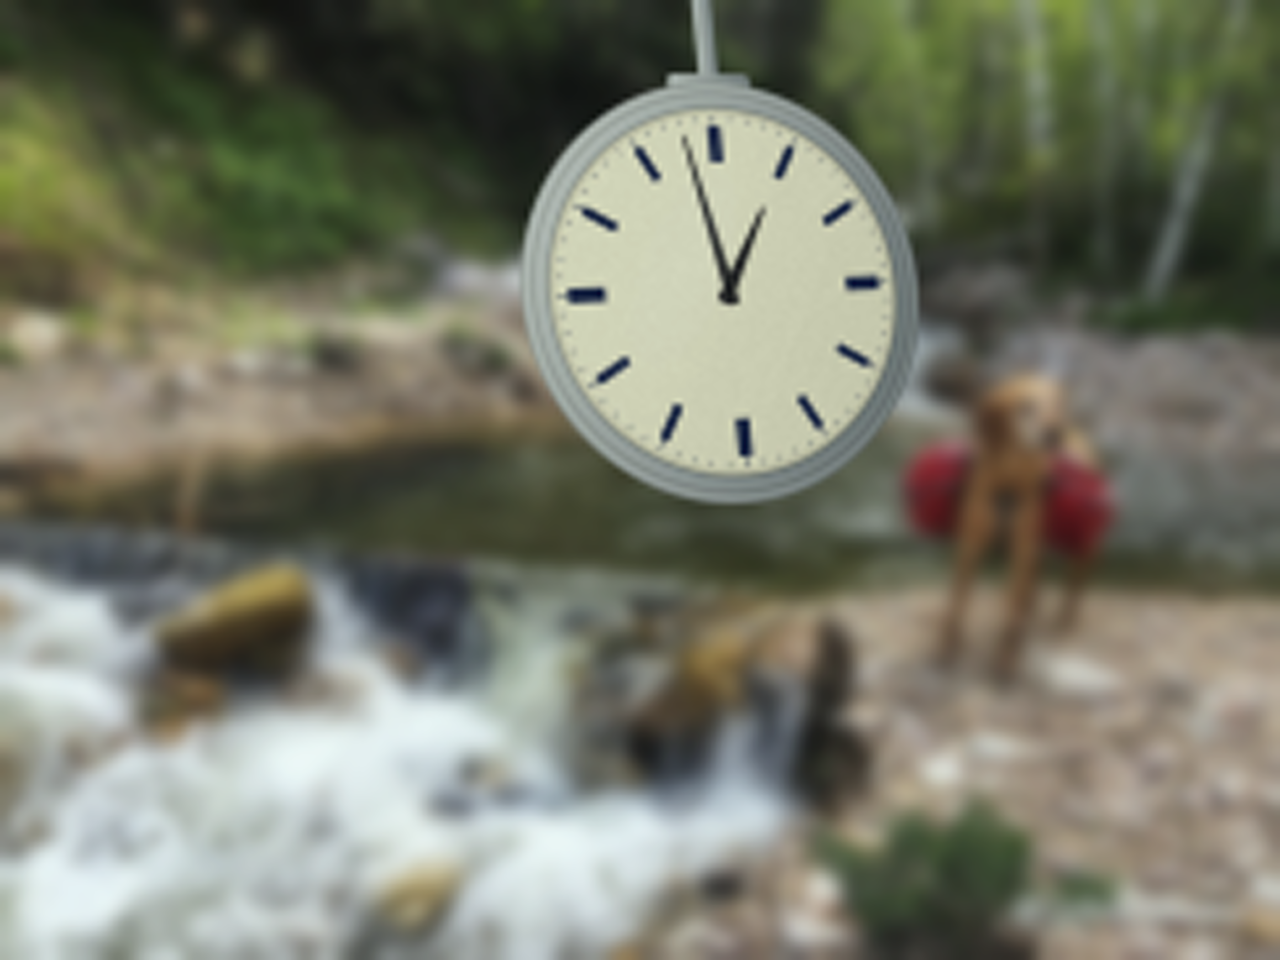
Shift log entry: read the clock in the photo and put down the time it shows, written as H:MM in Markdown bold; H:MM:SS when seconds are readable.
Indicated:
**12:58**
